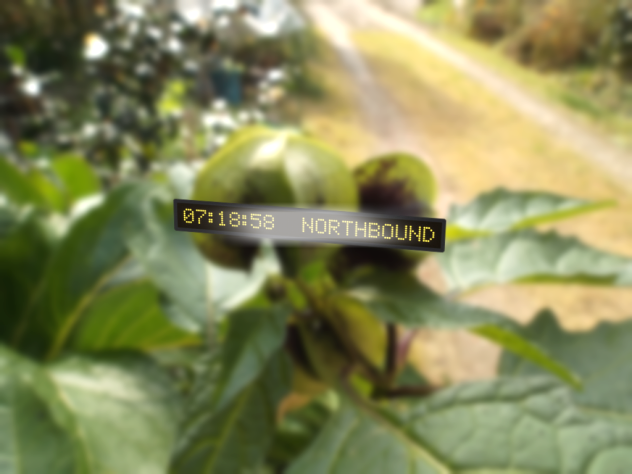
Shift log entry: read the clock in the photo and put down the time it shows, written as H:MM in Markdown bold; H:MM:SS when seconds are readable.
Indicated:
**7:18:58**
